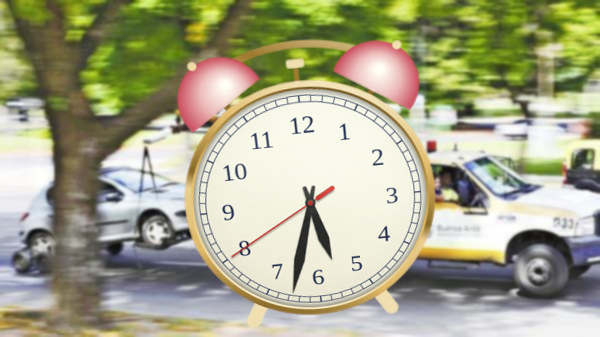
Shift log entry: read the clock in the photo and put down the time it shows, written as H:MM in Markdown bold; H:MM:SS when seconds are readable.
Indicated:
**5:32:40**
